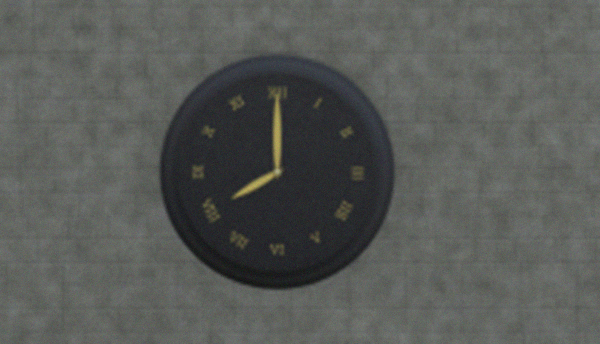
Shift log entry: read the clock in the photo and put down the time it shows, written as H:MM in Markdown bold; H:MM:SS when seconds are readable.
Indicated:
**8:00**
